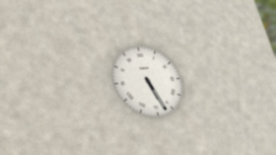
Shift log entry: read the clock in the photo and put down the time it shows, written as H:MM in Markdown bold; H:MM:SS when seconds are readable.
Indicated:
**5:27**
